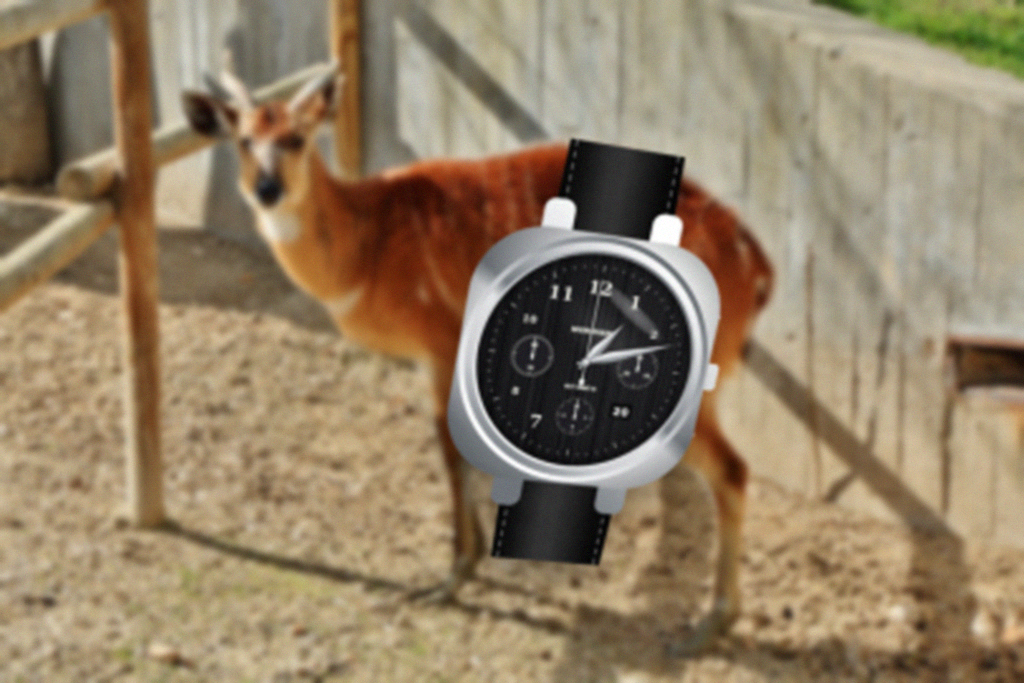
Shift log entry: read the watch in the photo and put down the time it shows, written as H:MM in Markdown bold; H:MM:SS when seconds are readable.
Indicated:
**1:12**
